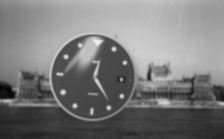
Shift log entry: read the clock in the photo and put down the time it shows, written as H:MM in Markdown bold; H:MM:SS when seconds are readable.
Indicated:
**12:24**
